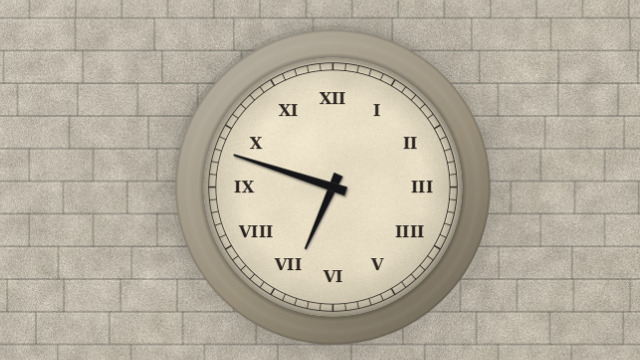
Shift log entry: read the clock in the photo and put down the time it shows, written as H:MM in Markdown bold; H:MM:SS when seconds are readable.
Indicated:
**6:48**
